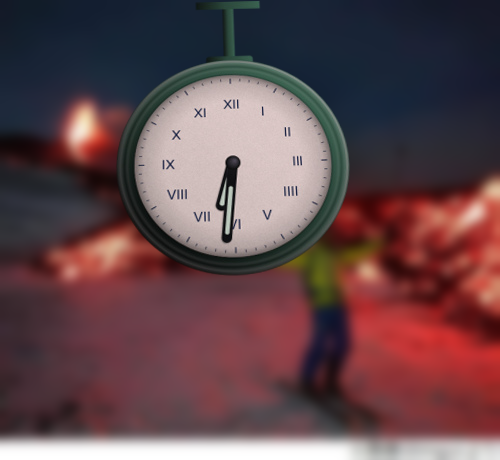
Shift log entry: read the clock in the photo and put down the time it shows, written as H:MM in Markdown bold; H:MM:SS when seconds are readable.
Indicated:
**6:31**
